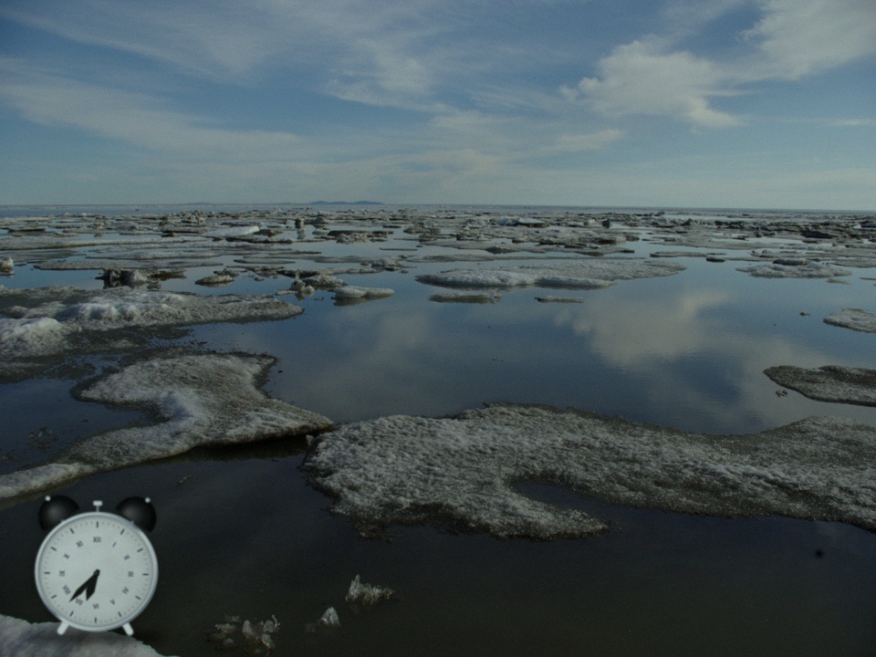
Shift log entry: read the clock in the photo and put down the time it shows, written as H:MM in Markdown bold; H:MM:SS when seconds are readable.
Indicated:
**6:37**
